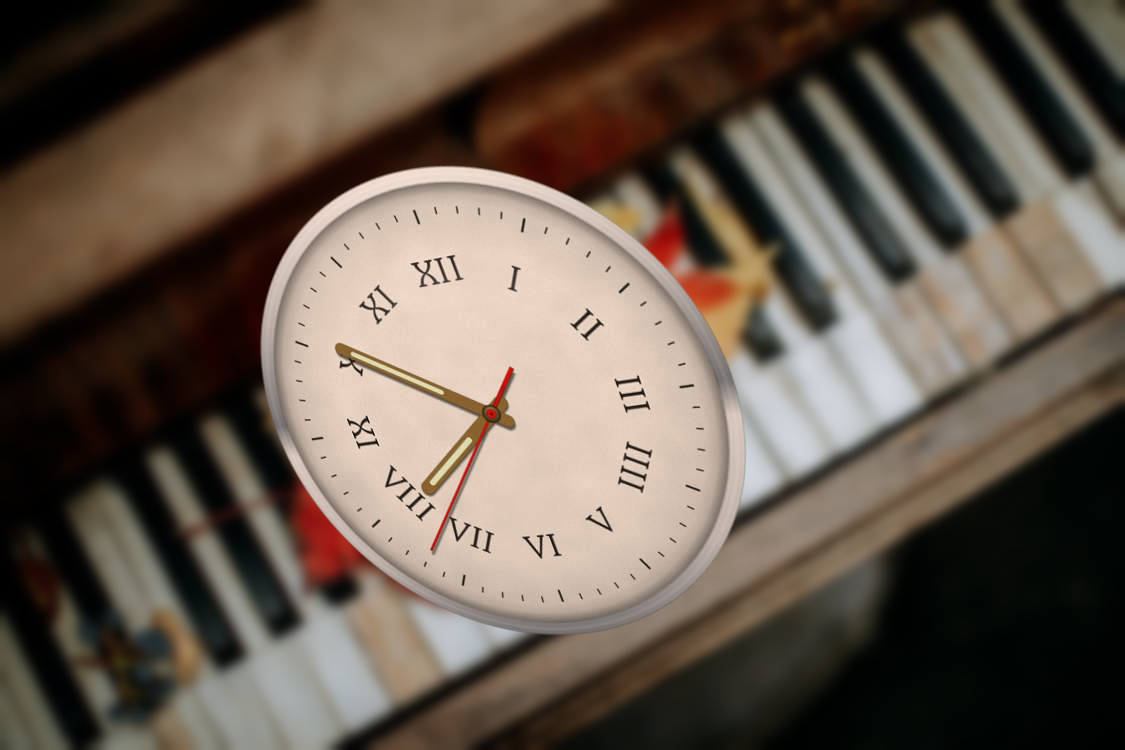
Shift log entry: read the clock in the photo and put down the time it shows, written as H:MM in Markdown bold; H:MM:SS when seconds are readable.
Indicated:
**7:50:37**
